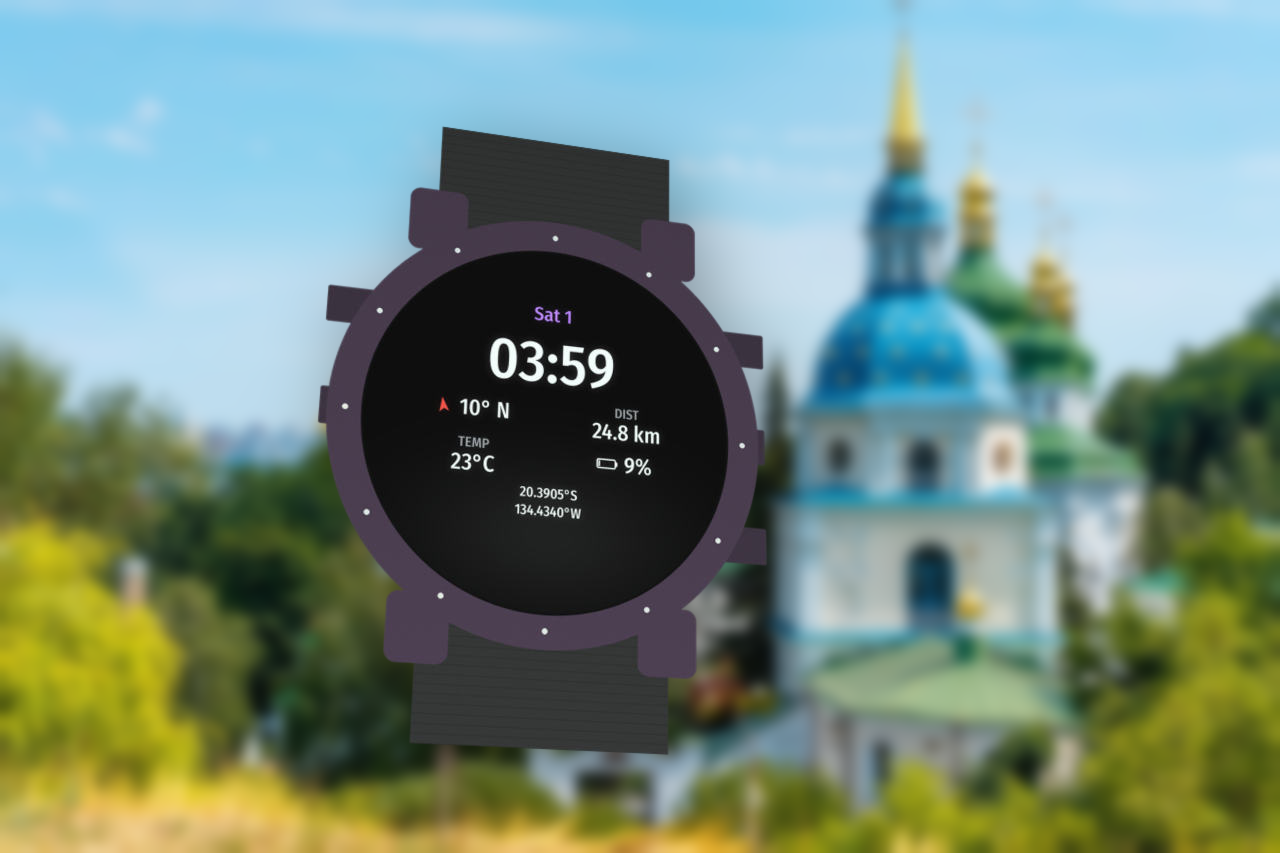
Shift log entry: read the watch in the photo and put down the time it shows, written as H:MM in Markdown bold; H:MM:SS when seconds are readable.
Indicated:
**3:59**
